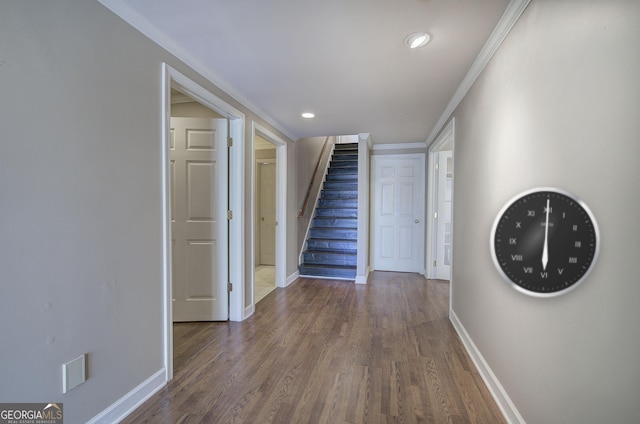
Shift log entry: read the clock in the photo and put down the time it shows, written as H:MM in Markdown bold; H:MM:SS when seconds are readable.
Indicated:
**6:00**
